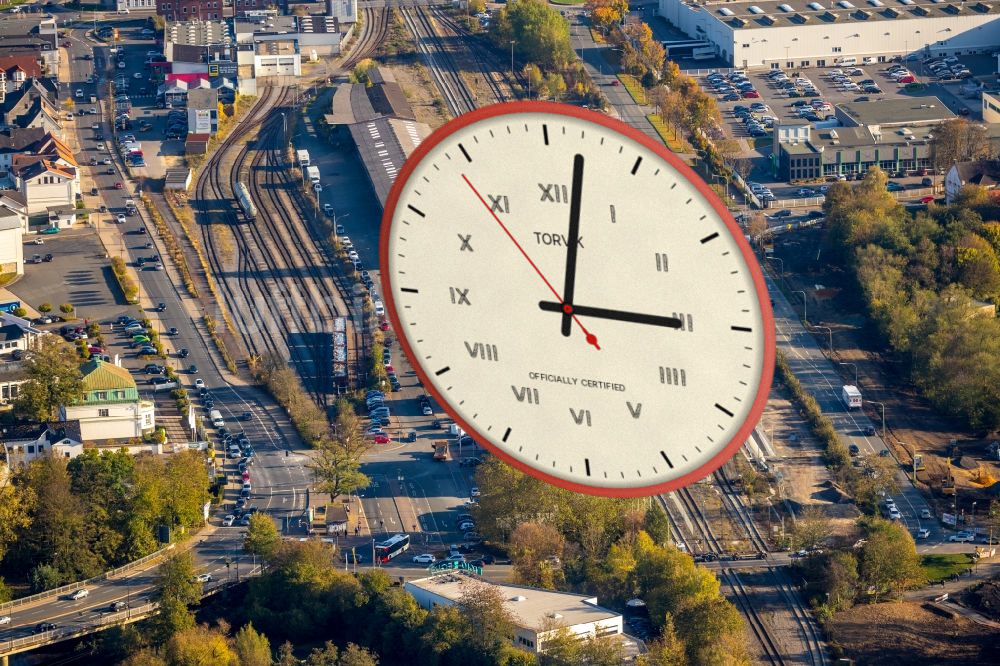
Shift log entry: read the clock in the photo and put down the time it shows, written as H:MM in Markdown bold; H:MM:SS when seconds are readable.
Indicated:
**3:01:54**
